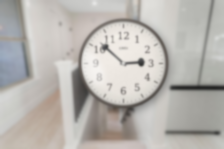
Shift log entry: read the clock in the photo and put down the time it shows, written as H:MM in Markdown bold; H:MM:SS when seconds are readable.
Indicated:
**2:52**
